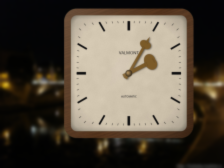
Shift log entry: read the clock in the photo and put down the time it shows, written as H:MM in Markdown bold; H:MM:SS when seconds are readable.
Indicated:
**2:05**
